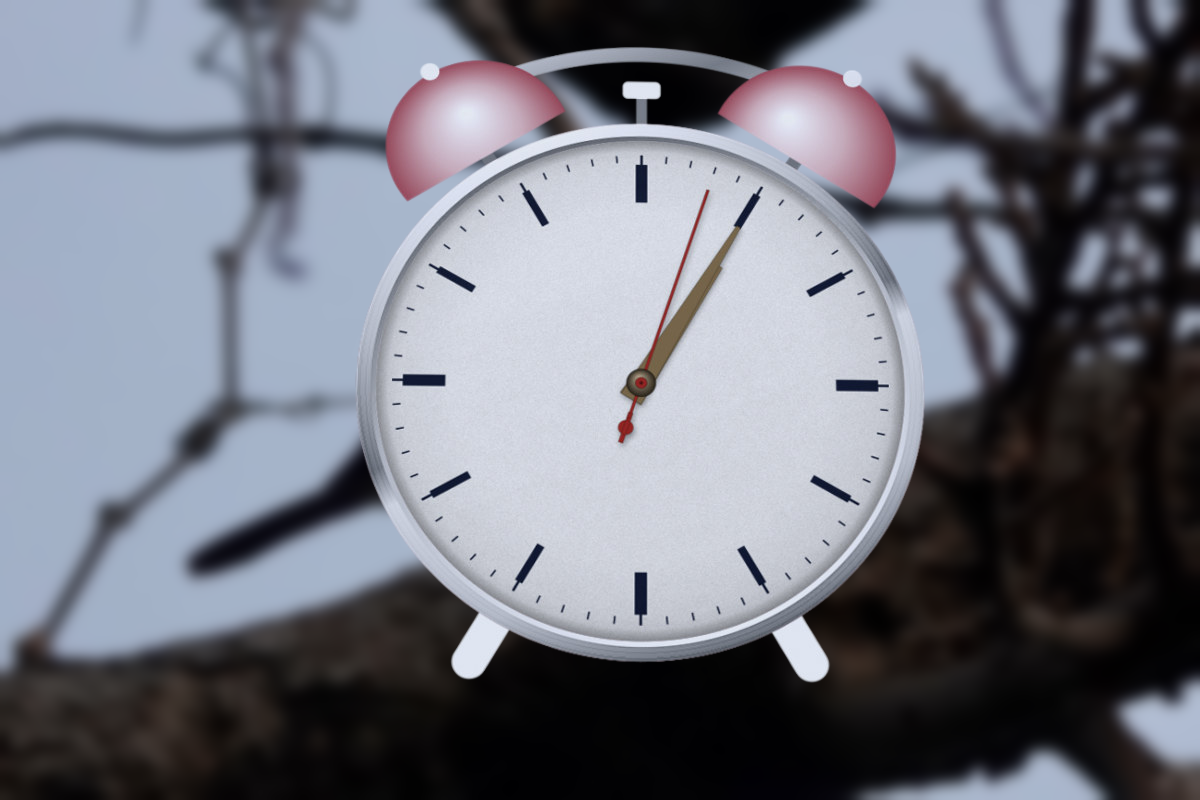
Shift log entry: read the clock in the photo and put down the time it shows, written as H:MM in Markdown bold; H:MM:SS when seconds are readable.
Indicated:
**1:05:03**
